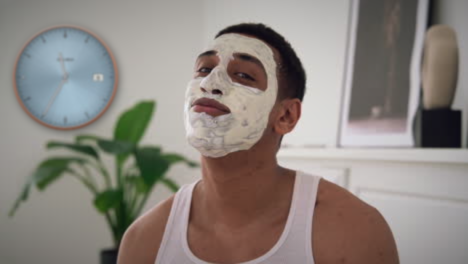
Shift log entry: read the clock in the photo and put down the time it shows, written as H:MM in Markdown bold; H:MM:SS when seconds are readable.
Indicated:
**11:35**
